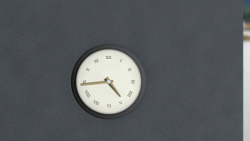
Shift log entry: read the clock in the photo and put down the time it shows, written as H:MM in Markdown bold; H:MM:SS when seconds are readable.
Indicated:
**4:44**
